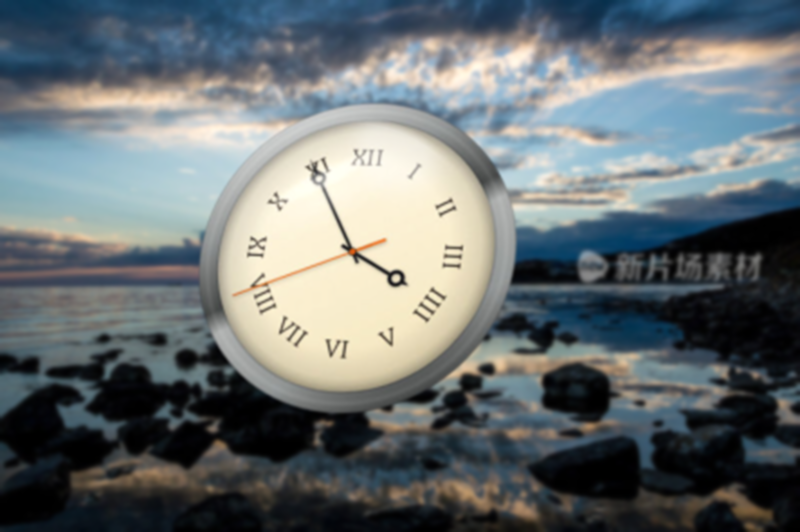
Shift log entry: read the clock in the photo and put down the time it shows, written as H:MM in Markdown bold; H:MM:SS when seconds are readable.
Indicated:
**3:54:41**
